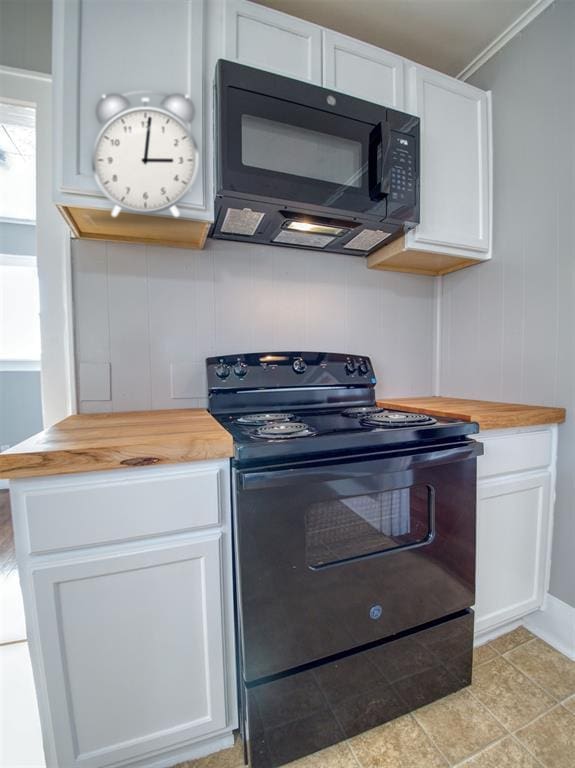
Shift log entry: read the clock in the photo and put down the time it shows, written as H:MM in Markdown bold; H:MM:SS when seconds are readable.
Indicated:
**3:01**
